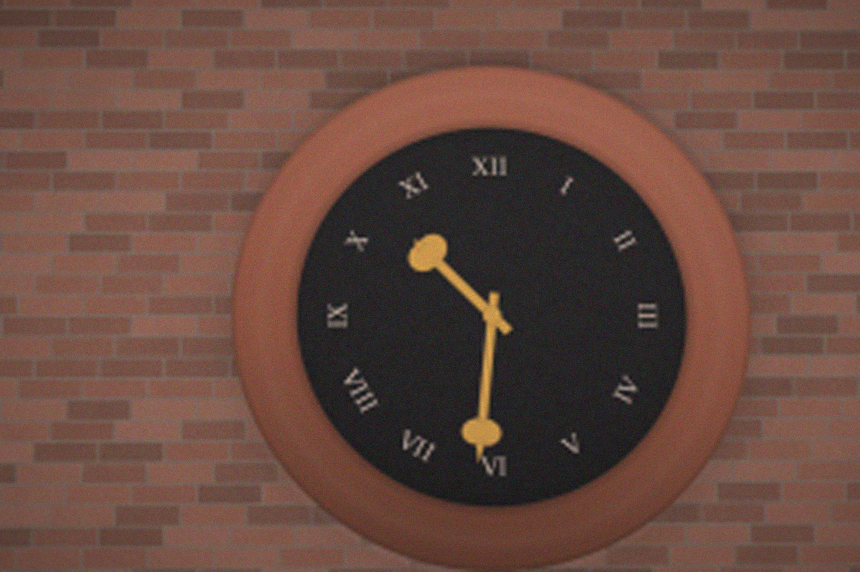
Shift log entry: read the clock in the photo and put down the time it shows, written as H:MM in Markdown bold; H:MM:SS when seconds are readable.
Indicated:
**10:31**
